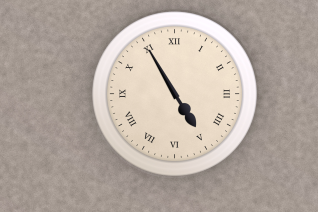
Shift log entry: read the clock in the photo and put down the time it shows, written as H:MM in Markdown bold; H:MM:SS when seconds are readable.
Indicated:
**4:55**
